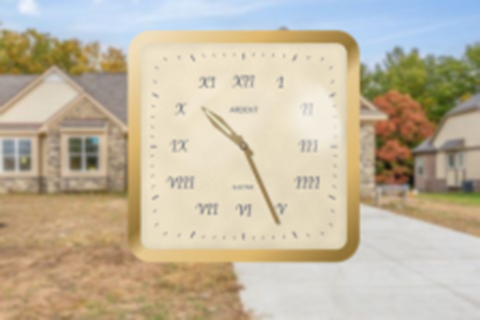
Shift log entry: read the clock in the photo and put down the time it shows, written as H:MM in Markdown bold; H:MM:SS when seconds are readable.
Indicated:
**10:26**
